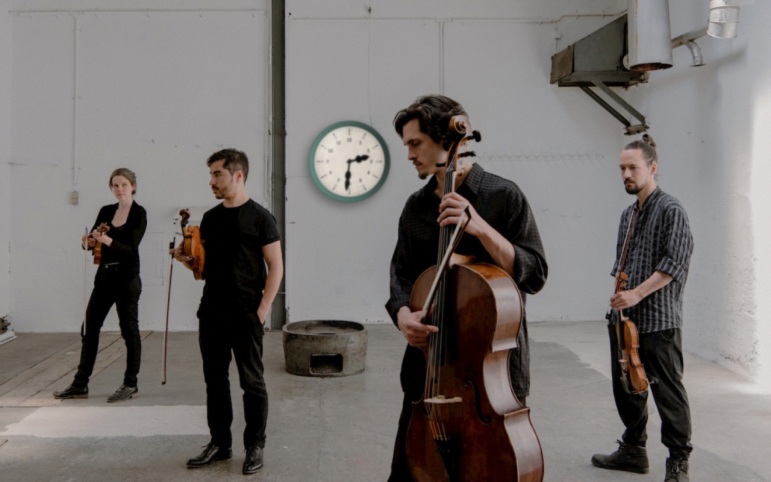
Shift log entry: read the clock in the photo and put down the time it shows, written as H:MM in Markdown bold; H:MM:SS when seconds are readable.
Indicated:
**2:31**
